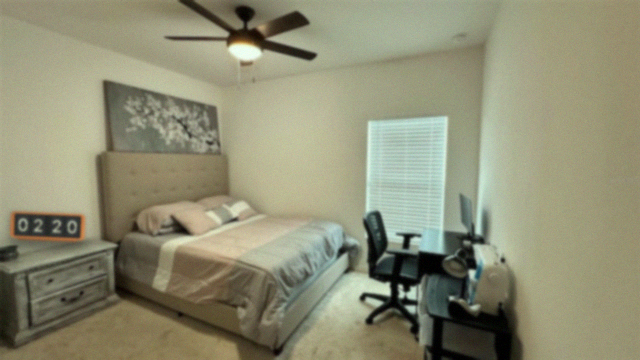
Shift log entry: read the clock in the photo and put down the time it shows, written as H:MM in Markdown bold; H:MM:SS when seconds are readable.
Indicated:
**2:20**
